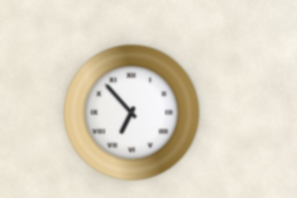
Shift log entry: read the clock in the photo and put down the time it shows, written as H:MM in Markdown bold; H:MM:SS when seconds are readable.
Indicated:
**6:53**
